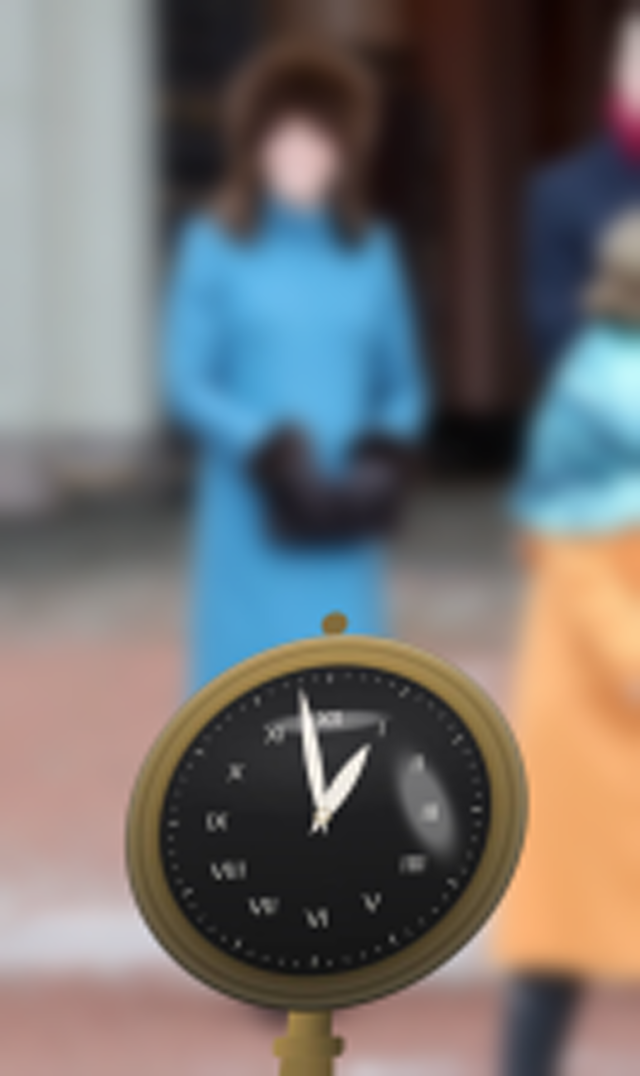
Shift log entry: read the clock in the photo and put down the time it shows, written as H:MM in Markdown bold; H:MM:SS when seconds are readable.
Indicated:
**12:58**
